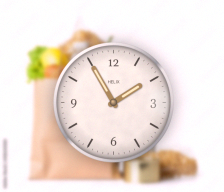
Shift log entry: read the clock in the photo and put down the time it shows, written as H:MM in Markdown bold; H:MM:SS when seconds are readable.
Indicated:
**1:55**
